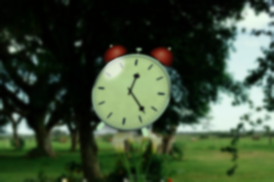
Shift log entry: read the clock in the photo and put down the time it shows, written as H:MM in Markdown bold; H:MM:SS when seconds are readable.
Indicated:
**12:23**
